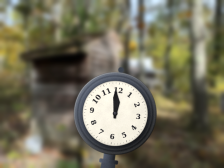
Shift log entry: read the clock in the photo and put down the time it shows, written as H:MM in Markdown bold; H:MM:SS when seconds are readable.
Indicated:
**11:59**
